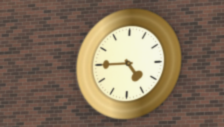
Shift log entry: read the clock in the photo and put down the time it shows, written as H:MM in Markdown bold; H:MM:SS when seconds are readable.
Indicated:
**4:45**
